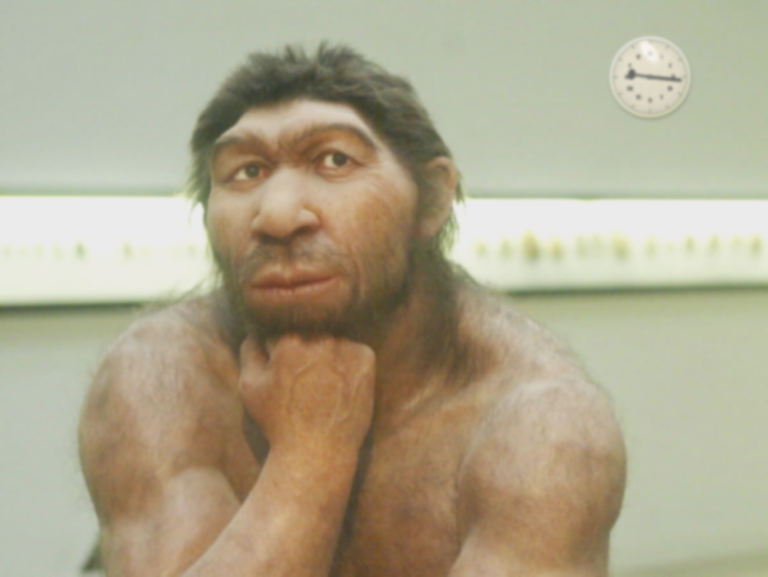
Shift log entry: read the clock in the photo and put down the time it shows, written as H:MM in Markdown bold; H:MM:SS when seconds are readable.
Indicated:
**9:16**
